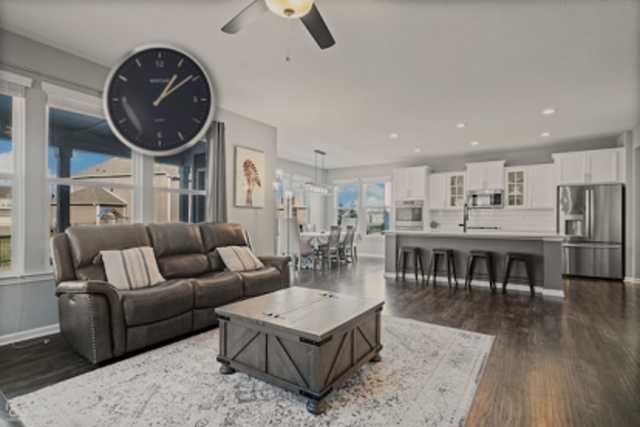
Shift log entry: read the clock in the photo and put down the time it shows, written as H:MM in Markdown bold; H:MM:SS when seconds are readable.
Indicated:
**1:09**
